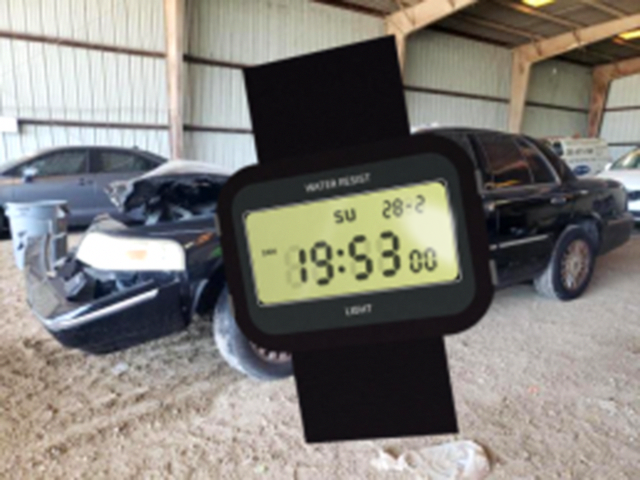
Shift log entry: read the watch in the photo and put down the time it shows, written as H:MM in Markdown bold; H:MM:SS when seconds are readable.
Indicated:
**19:53:00**
